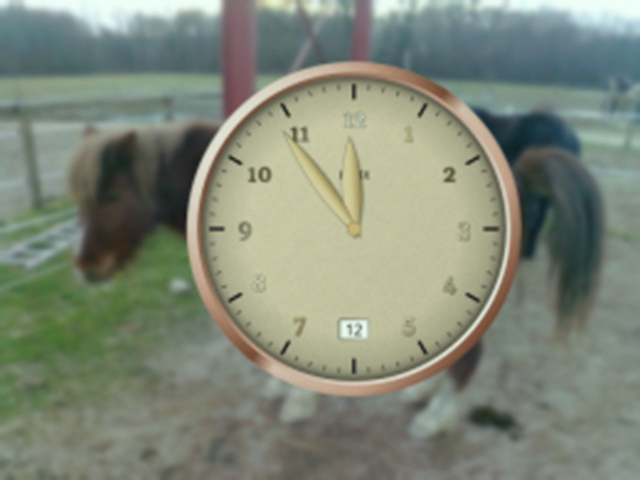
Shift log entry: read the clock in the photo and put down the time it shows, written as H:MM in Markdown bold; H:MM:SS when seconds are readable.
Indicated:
**11:54**
